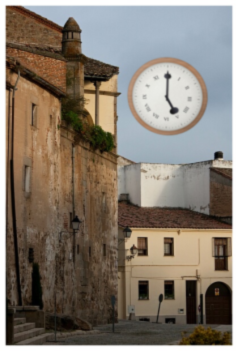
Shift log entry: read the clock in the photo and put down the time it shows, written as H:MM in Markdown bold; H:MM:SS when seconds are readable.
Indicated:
**5:00**
